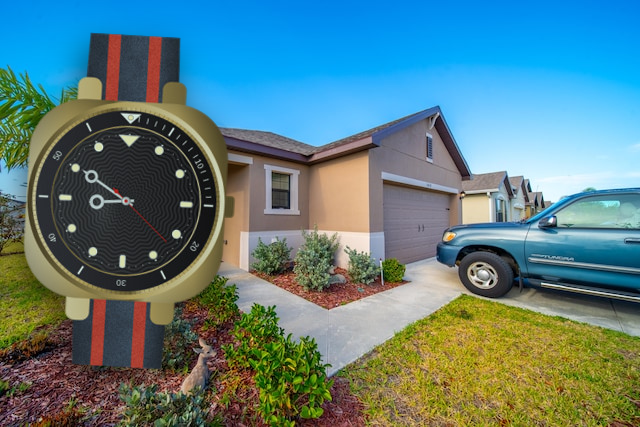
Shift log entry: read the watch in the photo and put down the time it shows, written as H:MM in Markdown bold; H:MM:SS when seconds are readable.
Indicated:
**8:50:22**
